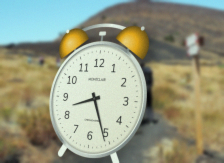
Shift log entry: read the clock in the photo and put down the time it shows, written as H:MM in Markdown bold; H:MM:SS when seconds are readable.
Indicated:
**8:26**
